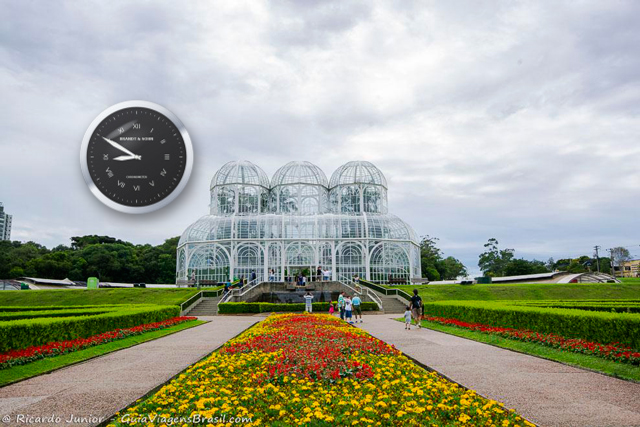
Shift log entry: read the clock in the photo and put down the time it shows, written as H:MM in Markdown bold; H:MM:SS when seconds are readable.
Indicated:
**8:50**
